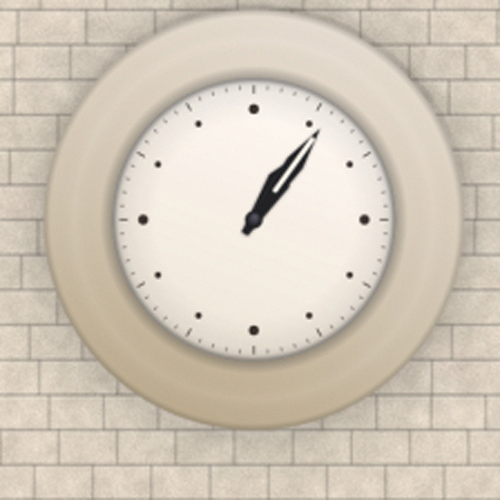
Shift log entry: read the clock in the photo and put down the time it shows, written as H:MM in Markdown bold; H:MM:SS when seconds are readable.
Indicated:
**1:06**
